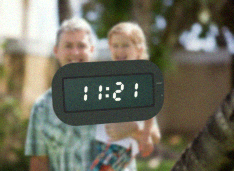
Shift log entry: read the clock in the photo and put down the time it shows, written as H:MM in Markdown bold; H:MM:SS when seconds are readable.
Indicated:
**11:21**
